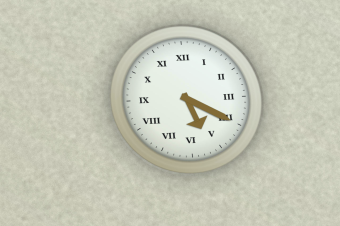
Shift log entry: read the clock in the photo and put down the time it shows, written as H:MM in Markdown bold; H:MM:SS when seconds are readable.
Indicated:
**5:20**
